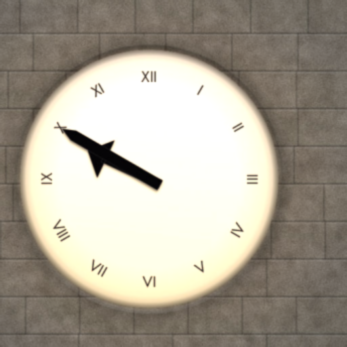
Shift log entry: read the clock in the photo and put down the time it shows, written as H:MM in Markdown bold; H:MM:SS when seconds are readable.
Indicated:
**9:50**
